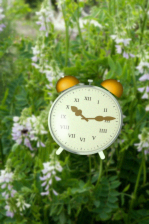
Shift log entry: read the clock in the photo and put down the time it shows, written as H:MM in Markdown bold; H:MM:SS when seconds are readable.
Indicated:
**10:14**
